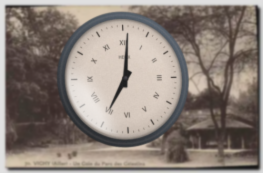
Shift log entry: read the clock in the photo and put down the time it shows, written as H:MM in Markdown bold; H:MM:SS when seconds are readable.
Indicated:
**7:01**
